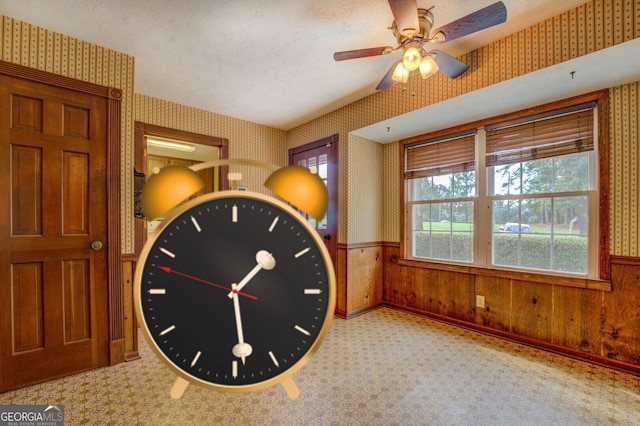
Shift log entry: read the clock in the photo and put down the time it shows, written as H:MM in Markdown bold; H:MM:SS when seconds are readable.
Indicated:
**1:28:48**
